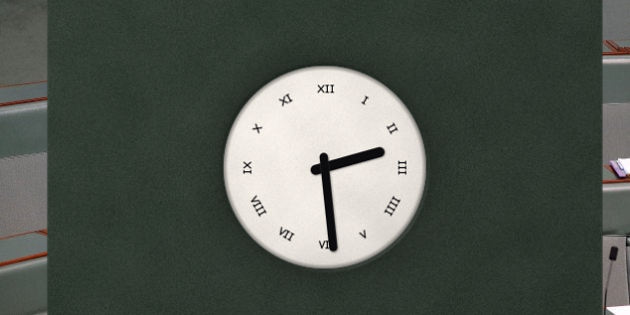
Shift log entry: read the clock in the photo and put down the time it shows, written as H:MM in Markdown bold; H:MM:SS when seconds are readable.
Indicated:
**2:29**
